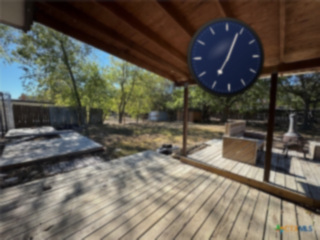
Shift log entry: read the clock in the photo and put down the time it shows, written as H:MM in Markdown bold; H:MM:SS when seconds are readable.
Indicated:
**7:04**
